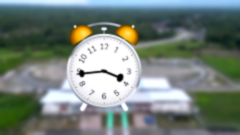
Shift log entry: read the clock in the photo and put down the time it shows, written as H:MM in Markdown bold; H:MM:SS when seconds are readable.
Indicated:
**3:44**
